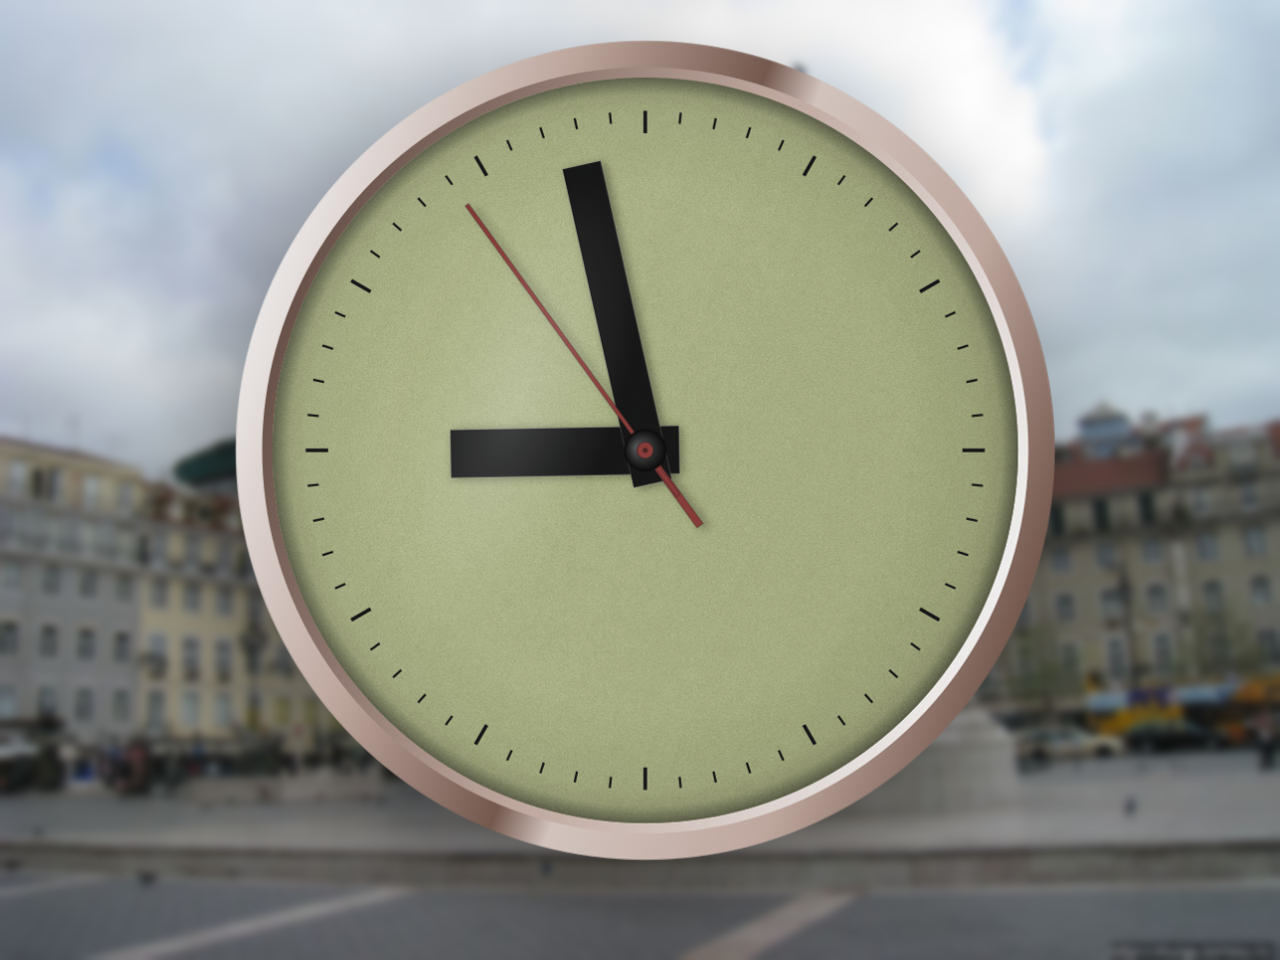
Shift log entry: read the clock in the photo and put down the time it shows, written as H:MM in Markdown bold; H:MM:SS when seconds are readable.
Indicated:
**8:57:54**
